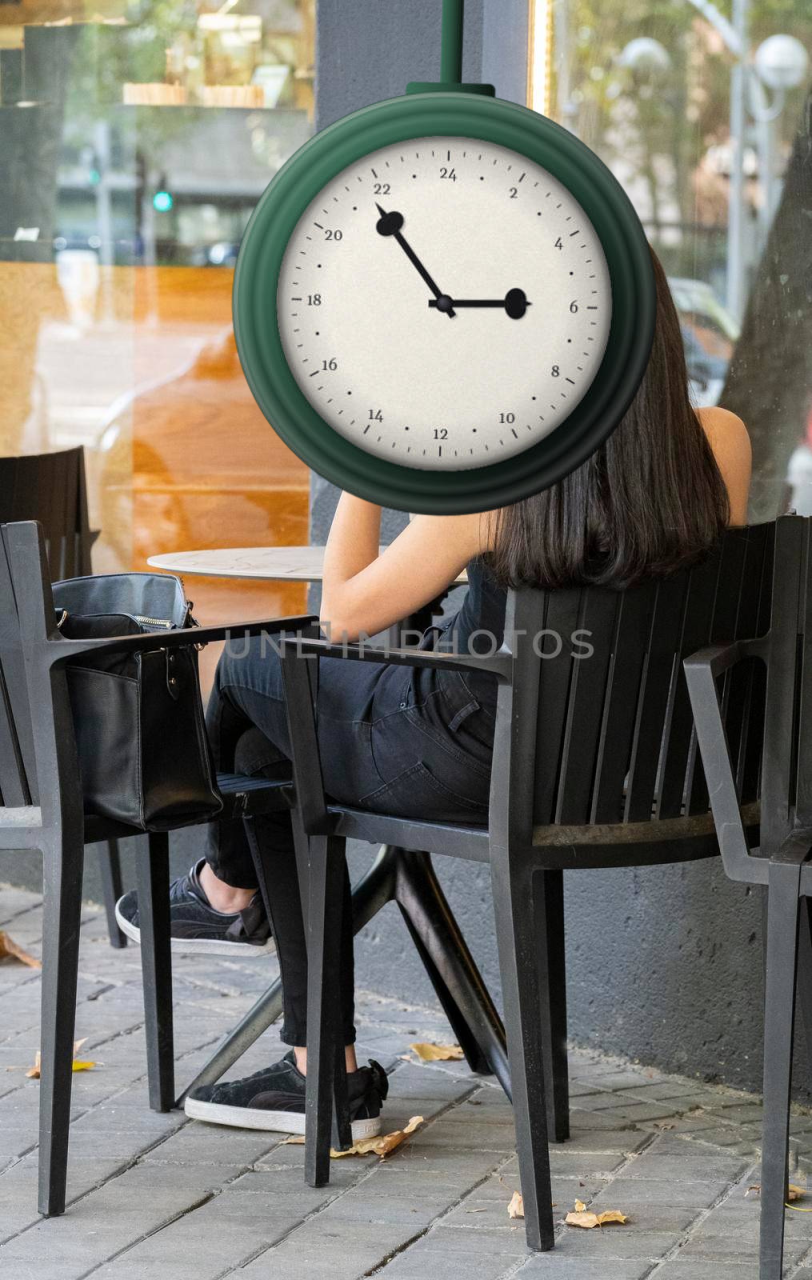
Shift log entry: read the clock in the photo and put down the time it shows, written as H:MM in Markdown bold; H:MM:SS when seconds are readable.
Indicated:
**5:54**
